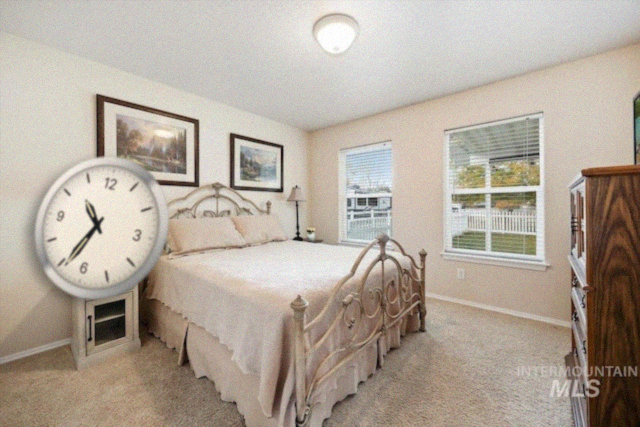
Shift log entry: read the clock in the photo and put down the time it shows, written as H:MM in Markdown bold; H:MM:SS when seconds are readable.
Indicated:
**10:34**
